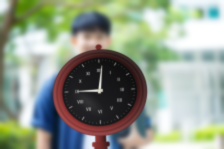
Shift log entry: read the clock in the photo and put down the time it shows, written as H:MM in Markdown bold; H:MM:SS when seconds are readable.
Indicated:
**9:01**
